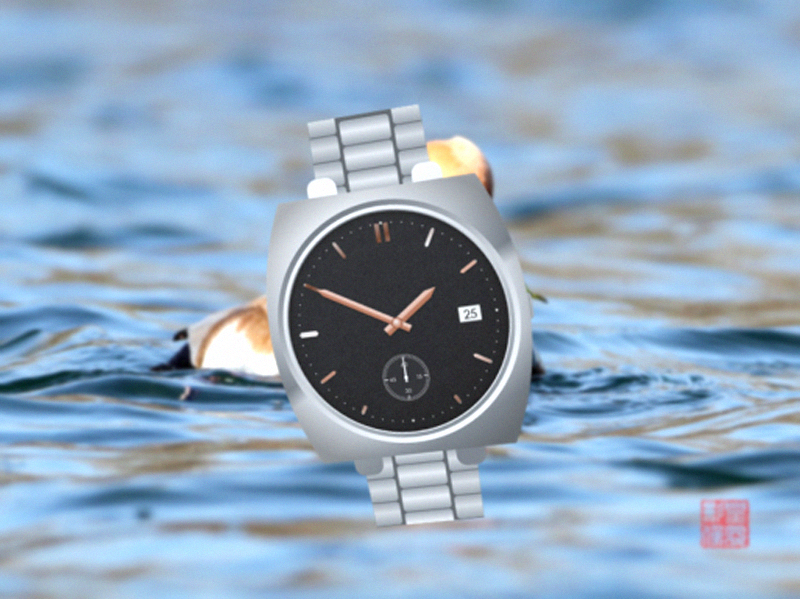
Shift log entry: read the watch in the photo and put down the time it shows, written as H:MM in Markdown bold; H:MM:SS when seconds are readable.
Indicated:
**1:50**
